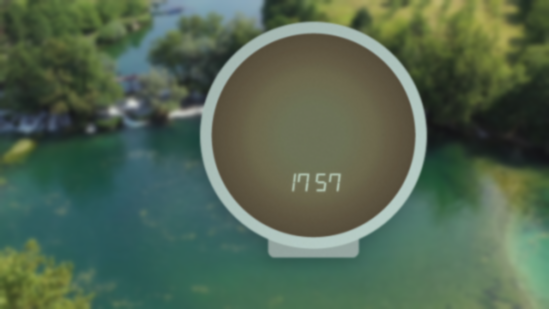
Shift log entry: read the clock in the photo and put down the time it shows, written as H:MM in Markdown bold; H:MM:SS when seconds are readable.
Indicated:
**17:57**
